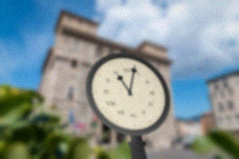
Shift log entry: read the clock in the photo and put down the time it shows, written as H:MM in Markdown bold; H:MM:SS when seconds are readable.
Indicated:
**11:03**
